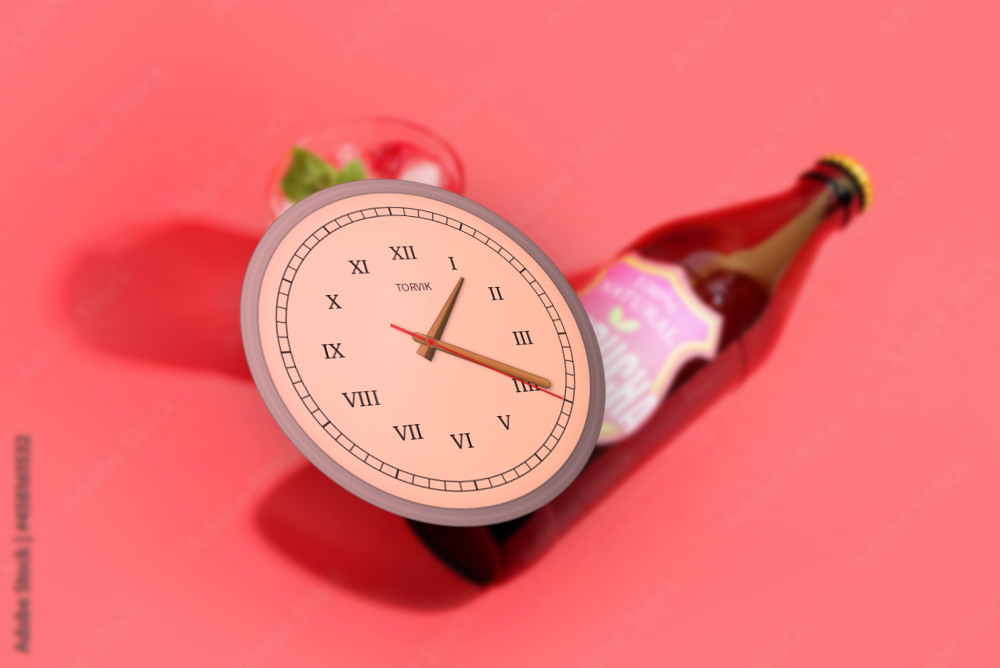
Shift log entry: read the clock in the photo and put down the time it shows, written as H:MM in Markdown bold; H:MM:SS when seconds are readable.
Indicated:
**1:19:20**
